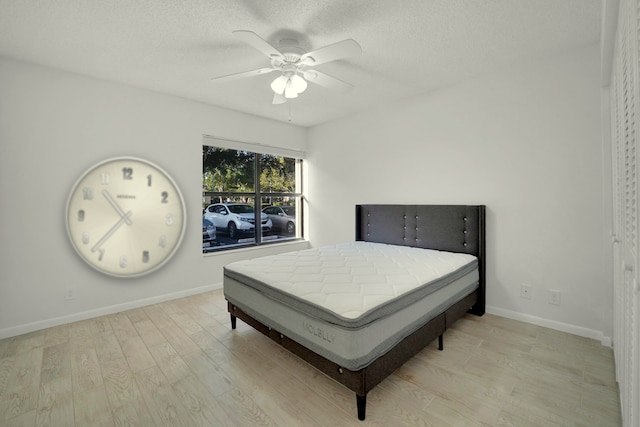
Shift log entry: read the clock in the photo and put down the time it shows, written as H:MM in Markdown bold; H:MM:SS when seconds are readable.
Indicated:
**10:37**
